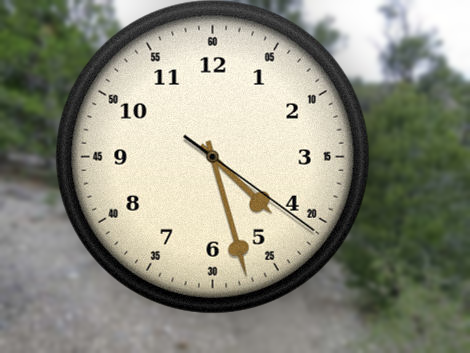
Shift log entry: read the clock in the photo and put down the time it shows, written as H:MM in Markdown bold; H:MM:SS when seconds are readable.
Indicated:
**4:27:21**
